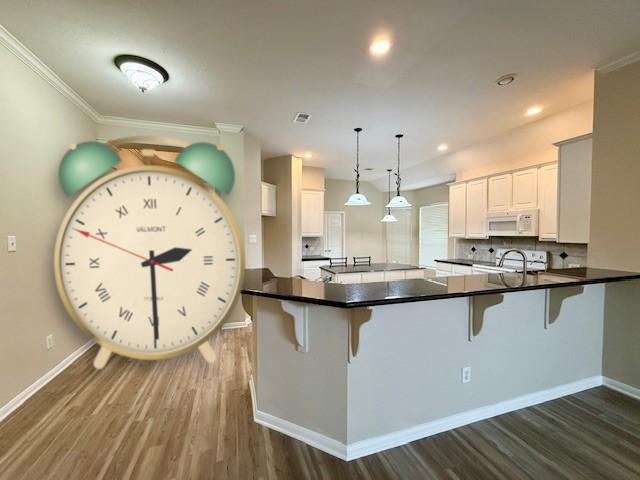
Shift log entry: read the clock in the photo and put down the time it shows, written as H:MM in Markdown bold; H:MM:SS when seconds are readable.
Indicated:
**2:29:49**
